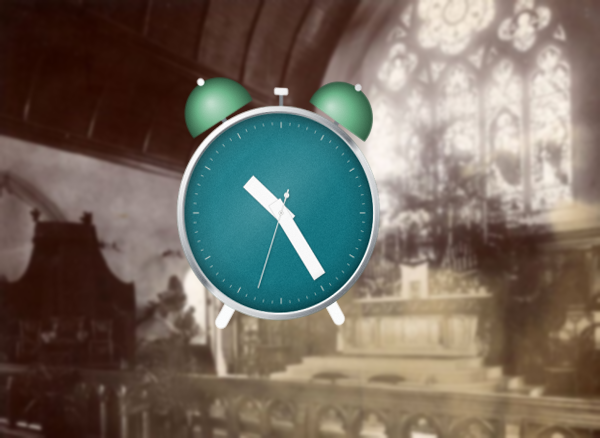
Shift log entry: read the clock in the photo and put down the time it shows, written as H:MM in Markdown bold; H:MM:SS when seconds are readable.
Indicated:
**10:24:33**
